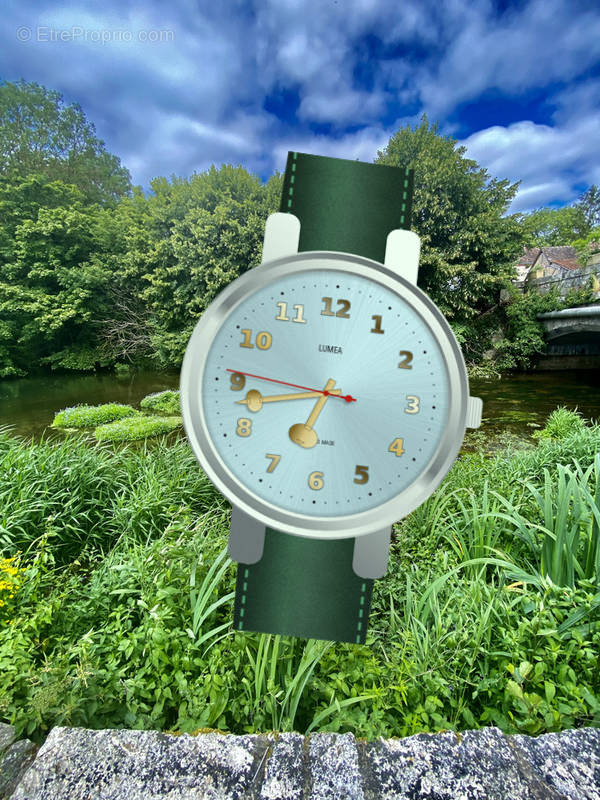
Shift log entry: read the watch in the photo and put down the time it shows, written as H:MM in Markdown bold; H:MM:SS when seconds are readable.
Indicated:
**6:42:46**
